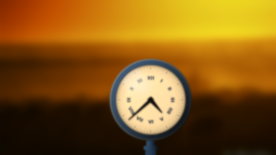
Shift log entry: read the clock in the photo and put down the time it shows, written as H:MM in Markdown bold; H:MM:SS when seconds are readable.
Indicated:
**4:38**
